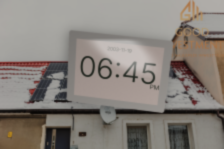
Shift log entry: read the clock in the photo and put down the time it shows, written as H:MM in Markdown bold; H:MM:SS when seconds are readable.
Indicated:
**6:45**
